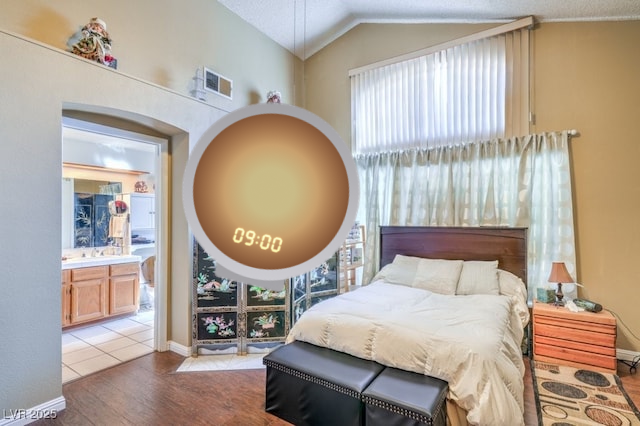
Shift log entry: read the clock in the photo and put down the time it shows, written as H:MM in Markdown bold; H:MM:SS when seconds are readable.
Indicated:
**9:00**
